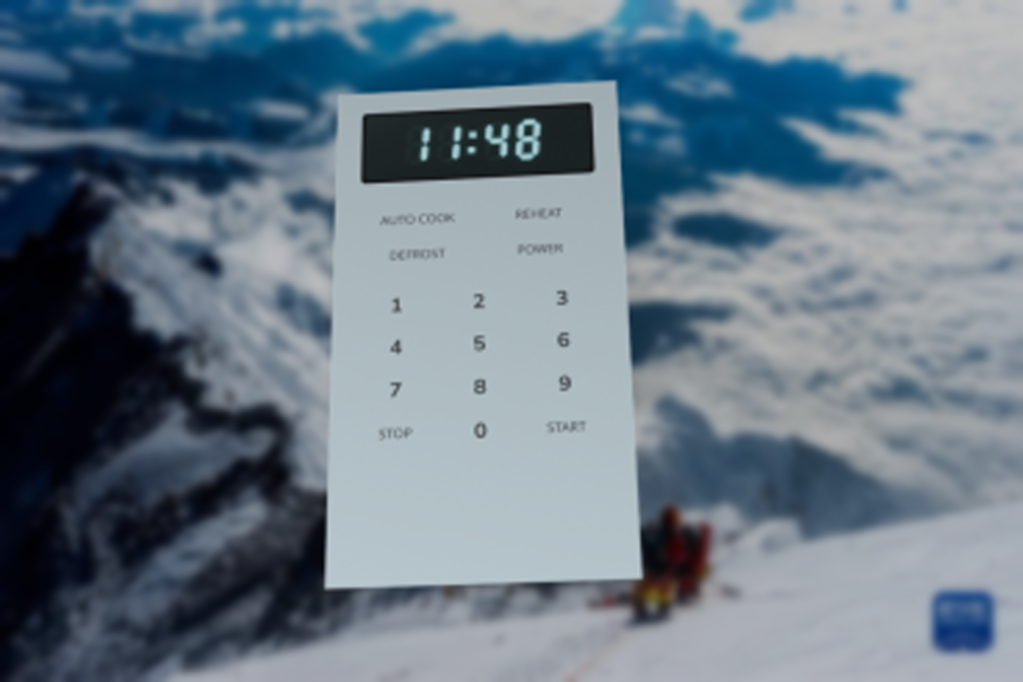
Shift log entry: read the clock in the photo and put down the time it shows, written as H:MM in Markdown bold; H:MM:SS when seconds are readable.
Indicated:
**11:48**
